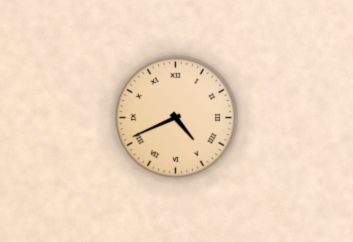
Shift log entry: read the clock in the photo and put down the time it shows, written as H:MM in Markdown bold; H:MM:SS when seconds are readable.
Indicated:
**4:41**
